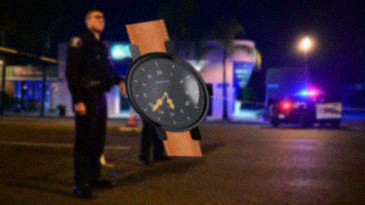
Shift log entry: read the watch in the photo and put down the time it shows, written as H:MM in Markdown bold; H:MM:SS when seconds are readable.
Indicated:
**5:38**
